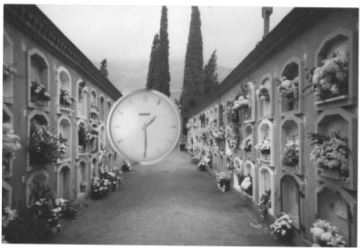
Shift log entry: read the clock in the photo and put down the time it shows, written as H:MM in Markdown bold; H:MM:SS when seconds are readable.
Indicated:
**1:30**
